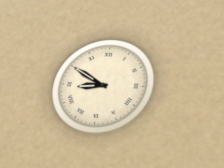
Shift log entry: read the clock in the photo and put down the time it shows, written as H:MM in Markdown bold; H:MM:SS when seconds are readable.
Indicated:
**8:50**
